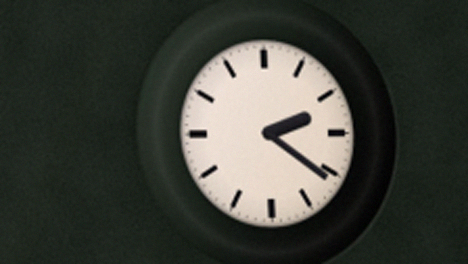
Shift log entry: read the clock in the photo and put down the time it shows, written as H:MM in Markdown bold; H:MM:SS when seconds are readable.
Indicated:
**2:21**
